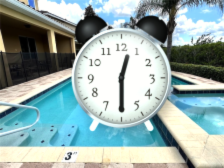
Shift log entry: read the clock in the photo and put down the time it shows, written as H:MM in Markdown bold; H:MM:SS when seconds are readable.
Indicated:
**12:30**
